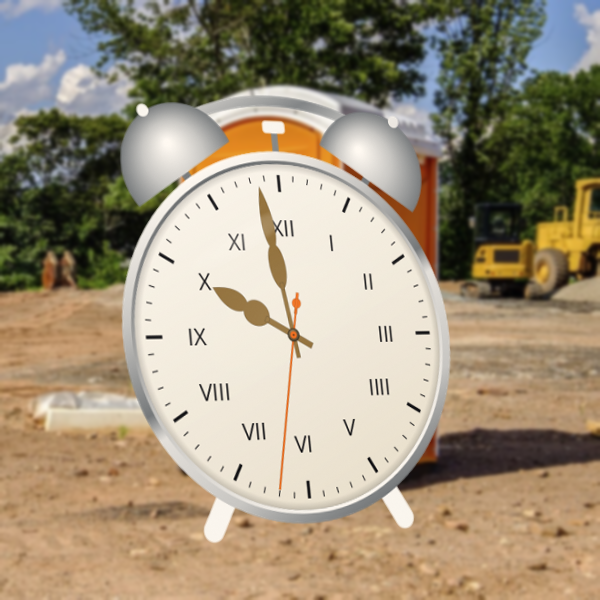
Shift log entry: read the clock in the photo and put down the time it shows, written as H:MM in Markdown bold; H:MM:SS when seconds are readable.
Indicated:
**9:58:32**
